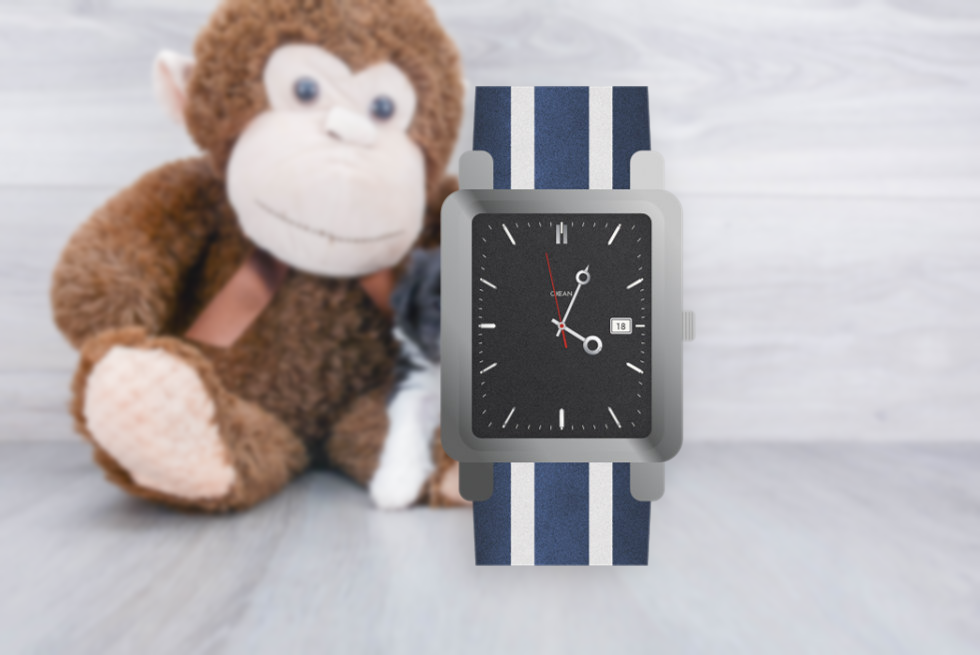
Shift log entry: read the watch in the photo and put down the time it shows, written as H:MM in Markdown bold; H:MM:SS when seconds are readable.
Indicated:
**4:03:58**
